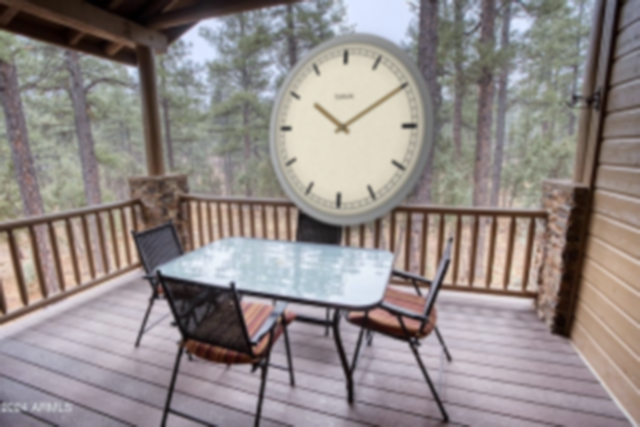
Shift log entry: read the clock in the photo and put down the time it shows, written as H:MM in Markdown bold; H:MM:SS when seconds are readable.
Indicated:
**10:10**
